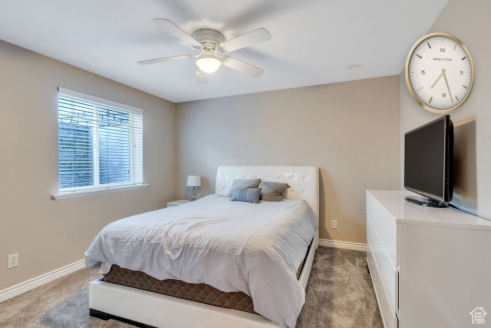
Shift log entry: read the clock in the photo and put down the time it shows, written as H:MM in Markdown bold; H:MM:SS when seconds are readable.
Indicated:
**7:27**
